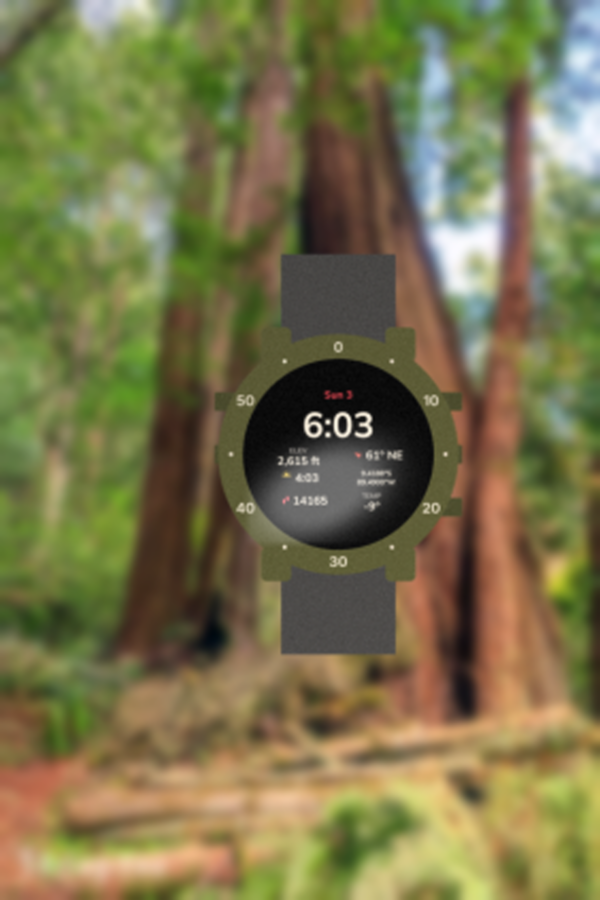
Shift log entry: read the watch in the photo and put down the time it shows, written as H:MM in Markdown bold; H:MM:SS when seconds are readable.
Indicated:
**6:03**
